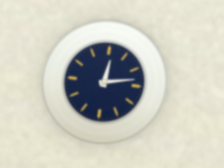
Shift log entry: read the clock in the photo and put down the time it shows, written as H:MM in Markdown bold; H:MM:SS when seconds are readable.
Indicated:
**12:13**
